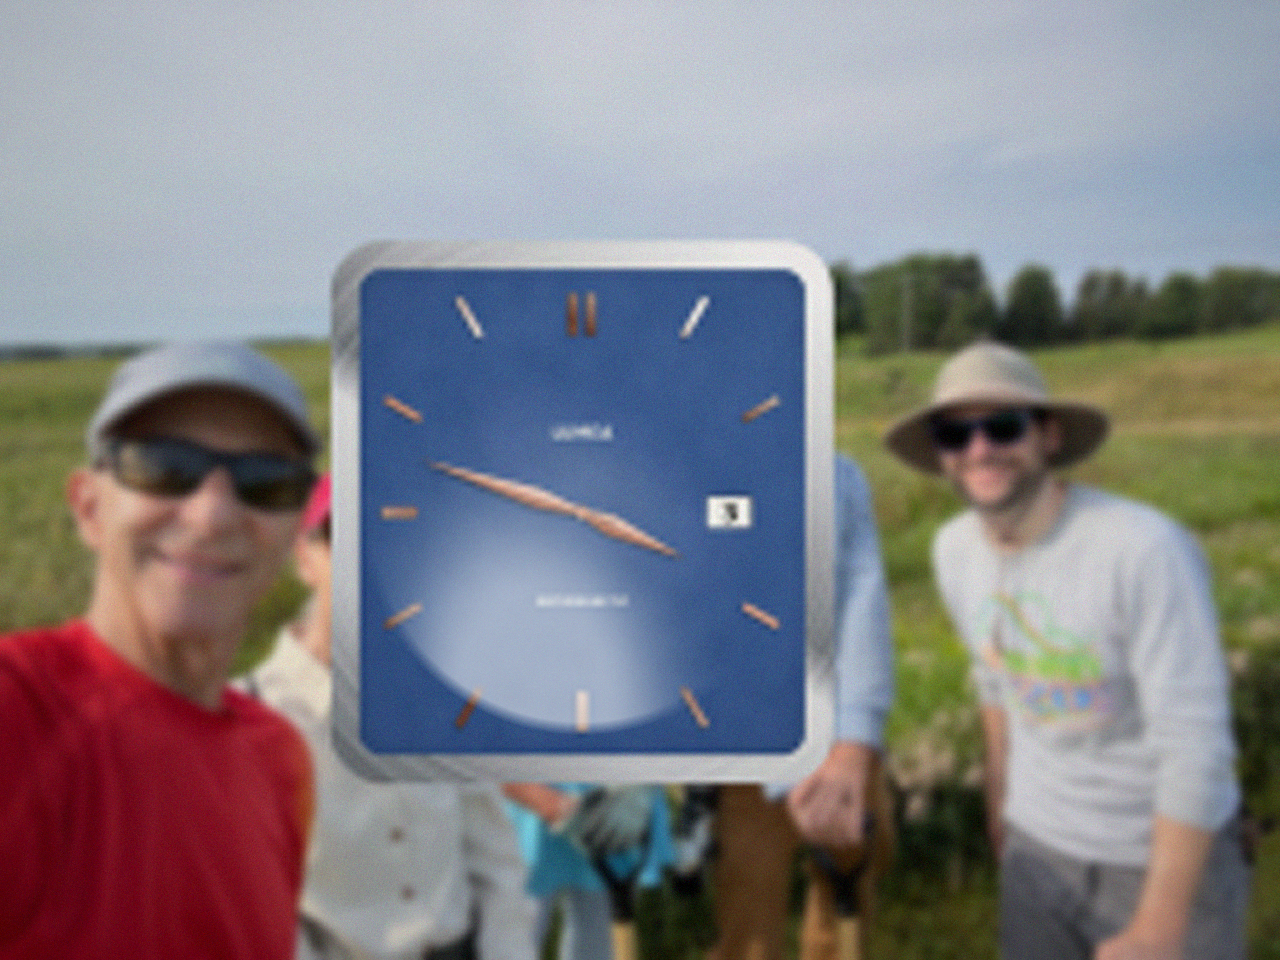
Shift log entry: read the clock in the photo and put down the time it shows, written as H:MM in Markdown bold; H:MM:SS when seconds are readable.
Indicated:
**3:48**
